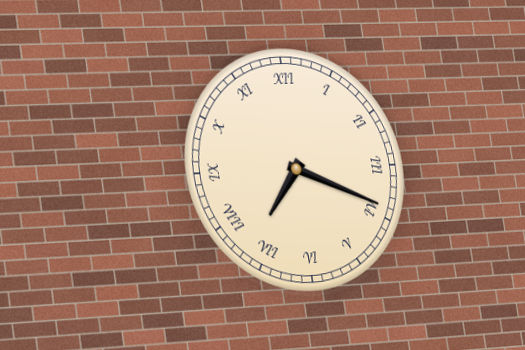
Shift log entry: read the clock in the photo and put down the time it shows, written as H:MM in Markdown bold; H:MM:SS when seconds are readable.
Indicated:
**7:19**
